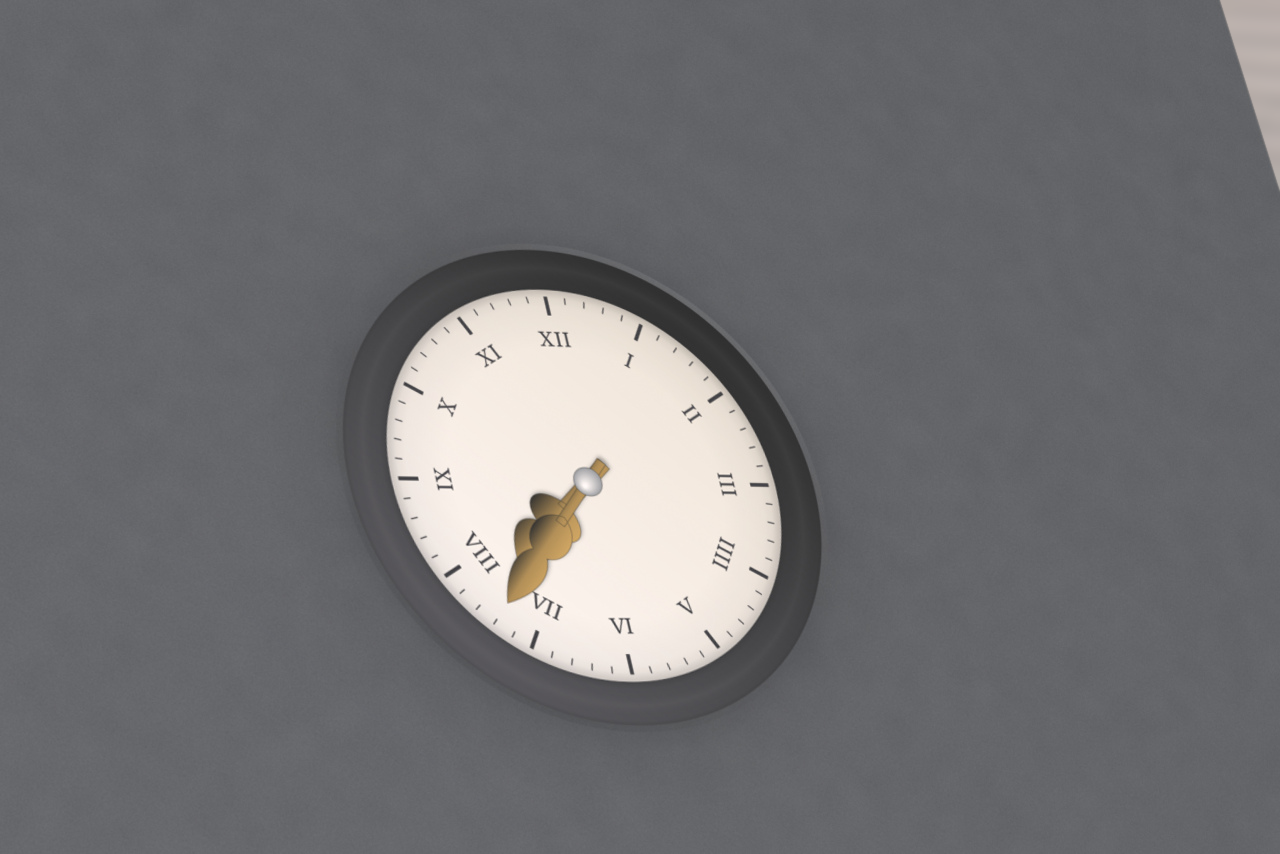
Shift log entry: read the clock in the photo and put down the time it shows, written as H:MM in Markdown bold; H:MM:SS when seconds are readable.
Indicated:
**7:37**
